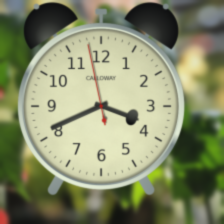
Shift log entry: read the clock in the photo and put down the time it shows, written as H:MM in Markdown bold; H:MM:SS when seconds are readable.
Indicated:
**3:40:58**
